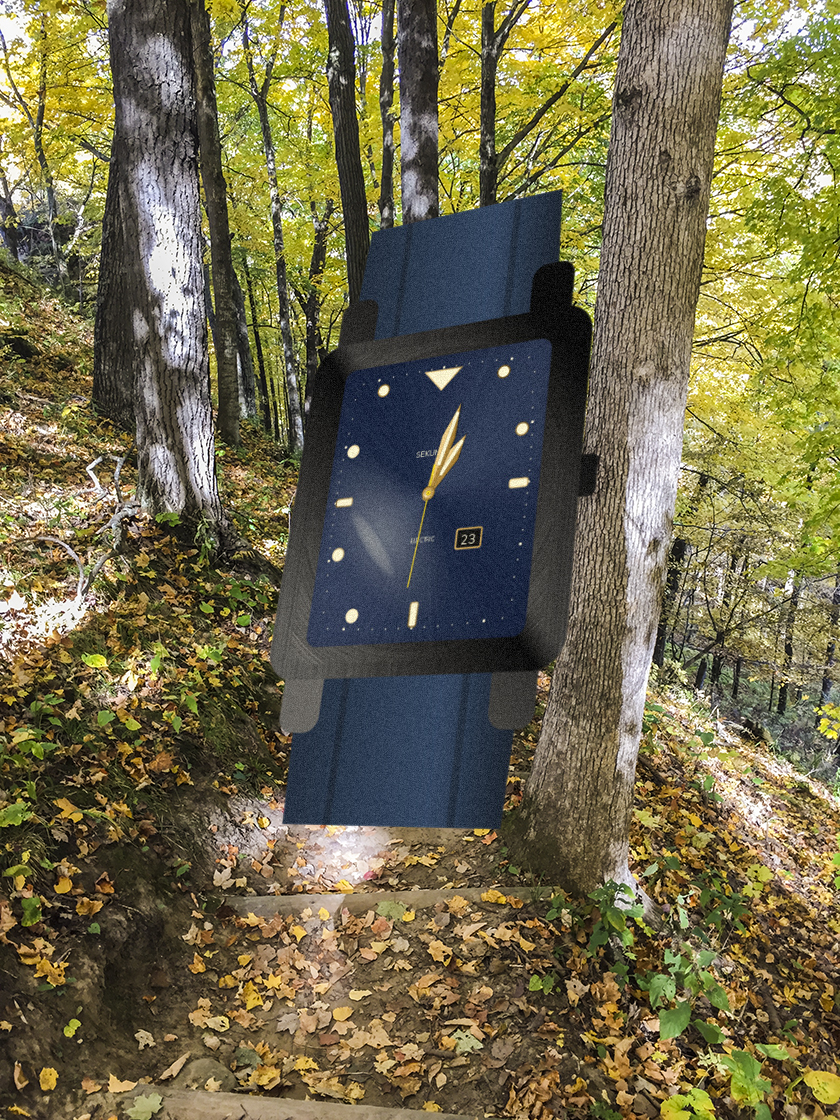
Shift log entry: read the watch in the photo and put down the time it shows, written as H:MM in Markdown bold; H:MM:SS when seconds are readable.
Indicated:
**1:02:31**
